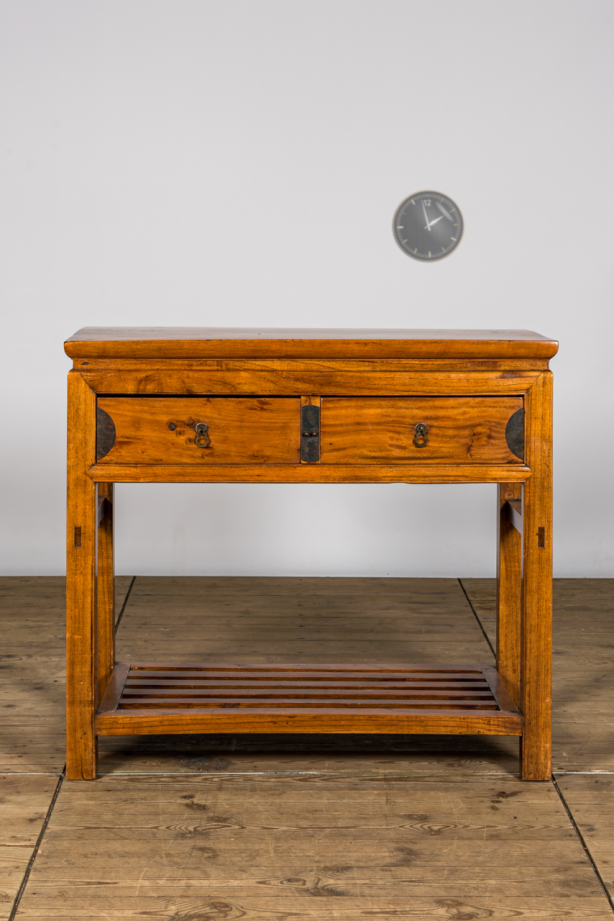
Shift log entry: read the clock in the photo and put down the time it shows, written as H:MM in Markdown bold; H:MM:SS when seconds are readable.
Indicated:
**1:58**
